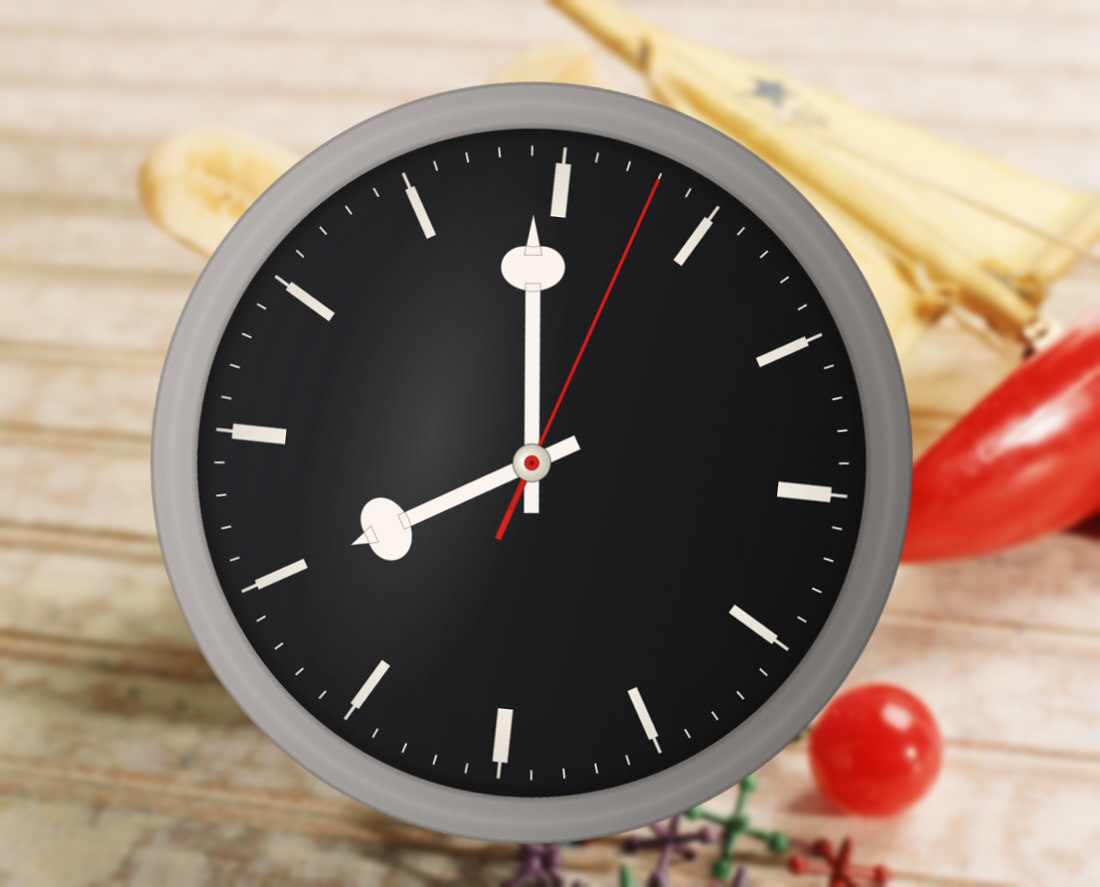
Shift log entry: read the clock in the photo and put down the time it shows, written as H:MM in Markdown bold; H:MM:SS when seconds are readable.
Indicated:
**7:59:03**
